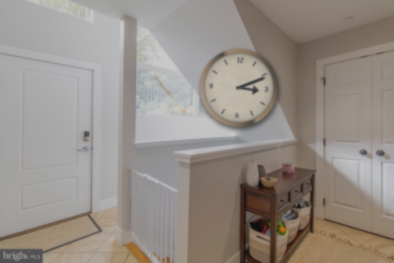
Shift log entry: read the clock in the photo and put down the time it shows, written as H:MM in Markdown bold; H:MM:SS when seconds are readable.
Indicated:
**3:11**
